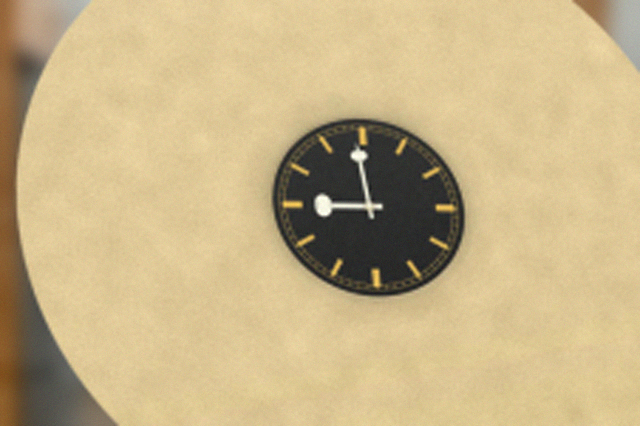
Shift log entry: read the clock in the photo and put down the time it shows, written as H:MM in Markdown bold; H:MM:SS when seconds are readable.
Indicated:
**8:59**
